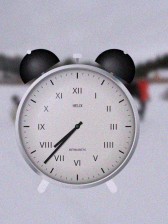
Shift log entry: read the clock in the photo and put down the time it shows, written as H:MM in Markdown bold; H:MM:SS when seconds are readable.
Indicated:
**7:37**
